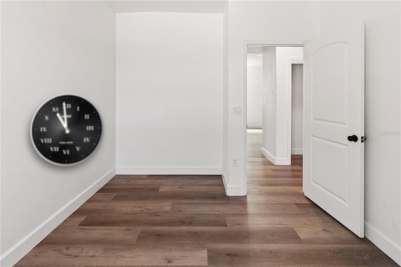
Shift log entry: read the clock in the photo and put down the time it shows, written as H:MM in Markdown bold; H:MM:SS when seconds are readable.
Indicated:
**10:59**
